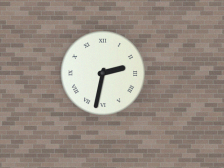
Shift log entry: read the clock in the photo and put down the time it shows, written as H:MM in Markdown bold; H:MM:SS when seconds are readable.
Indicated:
**2:32**
